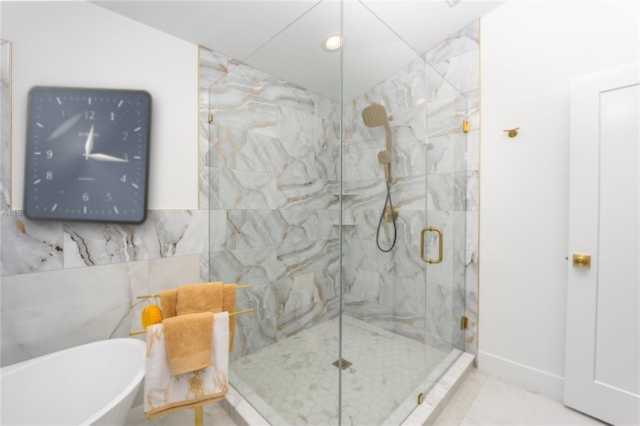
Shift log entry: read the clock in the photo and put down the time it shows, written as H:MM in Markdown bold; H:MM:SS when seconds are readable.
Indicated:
**12:16**
